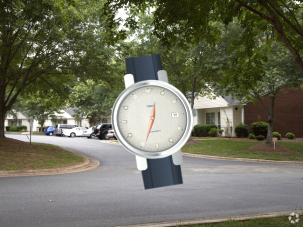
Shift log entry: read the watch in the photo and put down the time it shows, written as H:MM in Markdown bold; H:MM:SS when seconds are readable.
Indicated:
**12:34**
